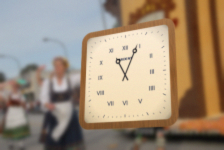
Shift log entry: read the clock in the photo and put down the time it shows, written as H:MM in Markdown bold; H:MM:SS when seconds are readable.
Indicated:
**11:04**
